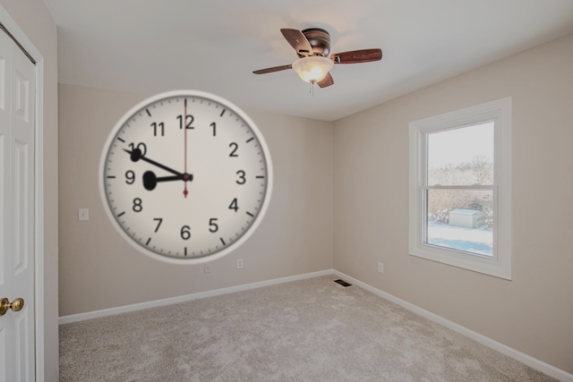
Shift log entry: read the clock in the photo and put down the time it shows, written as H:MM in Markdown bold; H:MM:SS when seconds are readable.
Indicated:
**8:49:00**
